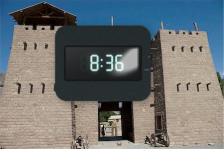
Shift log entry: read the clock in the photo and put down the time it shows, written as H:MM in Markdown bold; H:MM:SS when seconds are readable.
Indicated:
**8:36**
